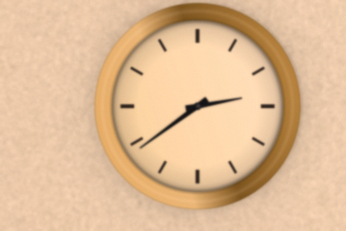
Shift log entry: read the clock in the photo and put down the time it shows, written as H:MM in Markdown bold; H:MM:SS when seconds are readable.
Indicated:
**2:39**
